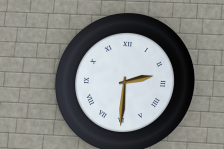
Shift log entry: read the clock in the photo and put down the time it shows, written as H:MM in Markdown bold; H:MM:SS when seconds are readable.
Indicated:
**2:30**
